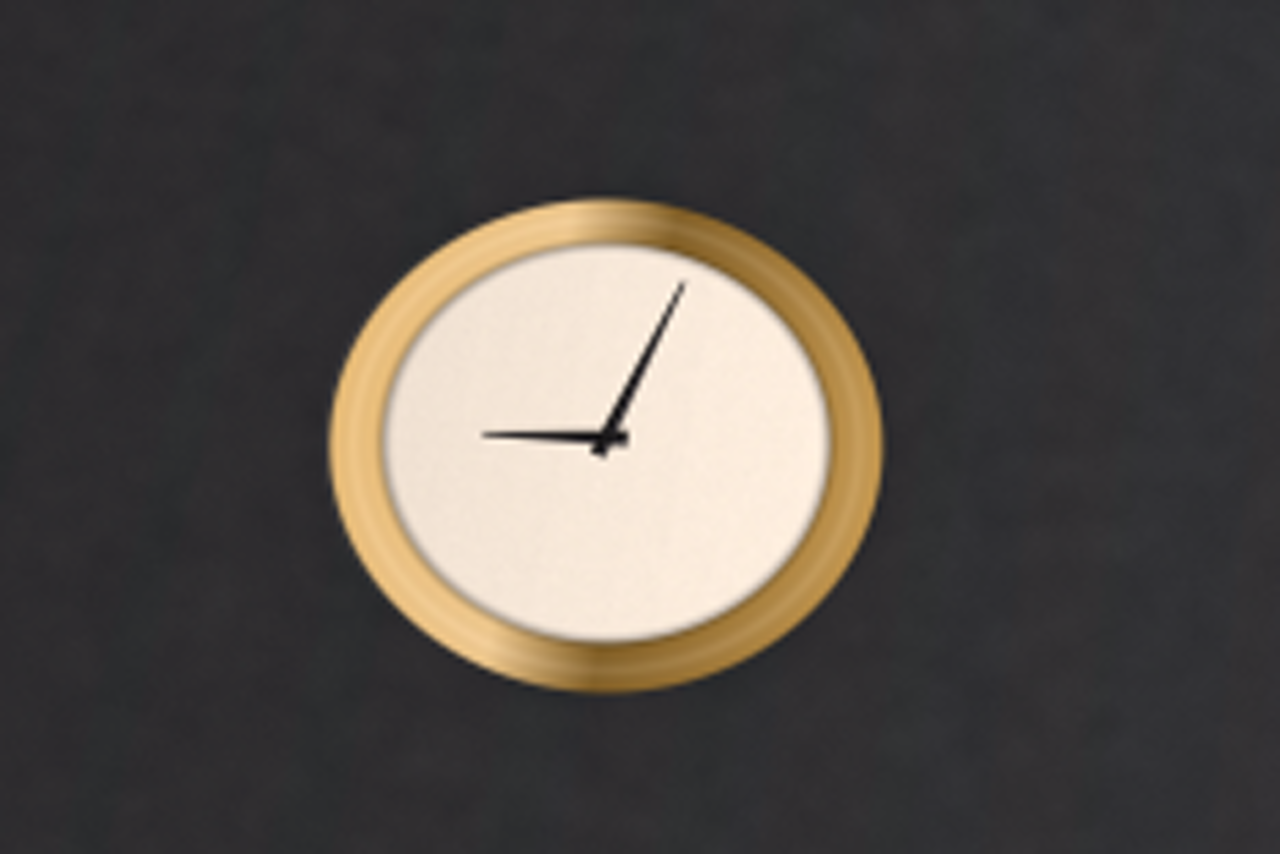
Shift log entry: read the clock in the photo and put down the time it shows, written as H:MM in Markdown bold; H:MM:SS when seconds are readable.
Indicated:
**9:04**
